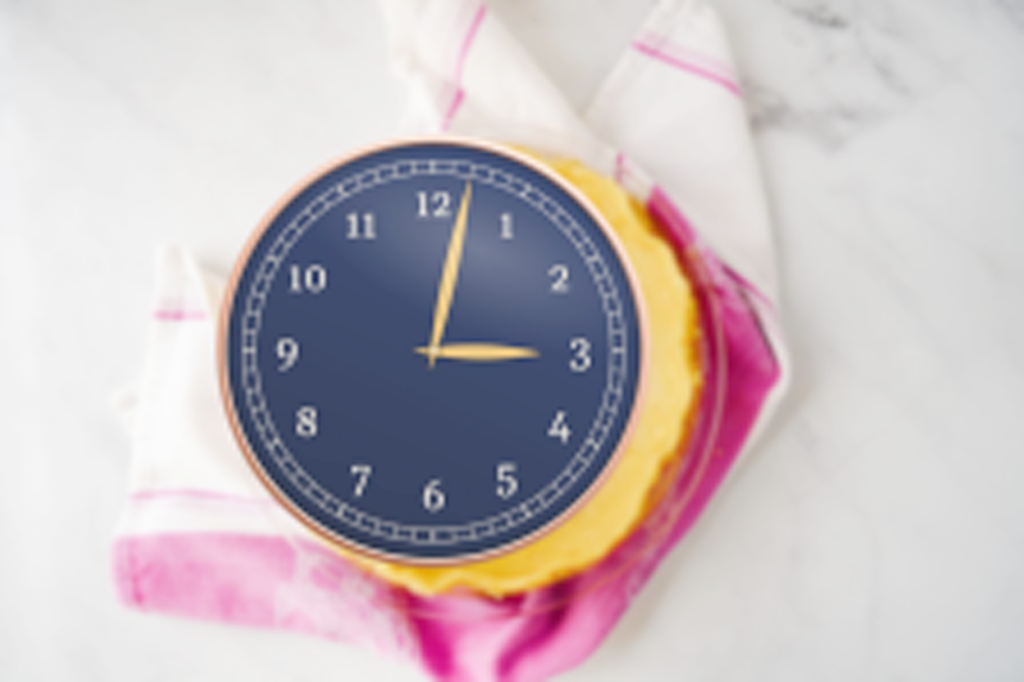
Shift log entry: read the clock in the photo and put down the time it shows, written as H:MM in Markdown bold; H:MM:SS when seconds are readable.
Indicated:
**3:02**
